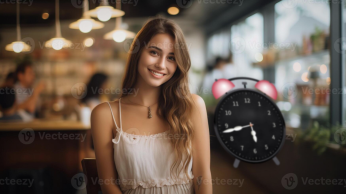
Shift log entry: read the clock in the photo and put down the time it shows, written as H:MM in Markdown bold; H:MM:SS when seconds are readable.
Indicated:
**5:43**
